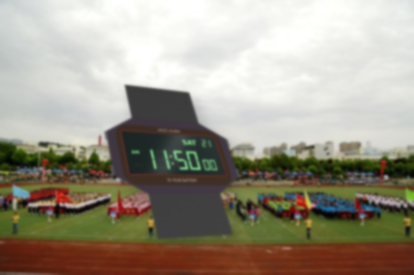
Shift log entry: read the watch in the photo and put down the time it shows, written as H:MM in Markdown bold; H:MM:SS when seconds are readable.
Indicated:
**11:50**
